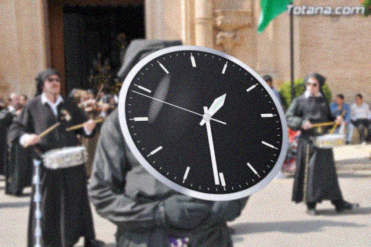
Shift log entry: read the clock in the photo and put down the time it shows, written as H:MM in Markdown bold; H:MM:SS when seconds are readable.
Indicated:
**1:30:49**
